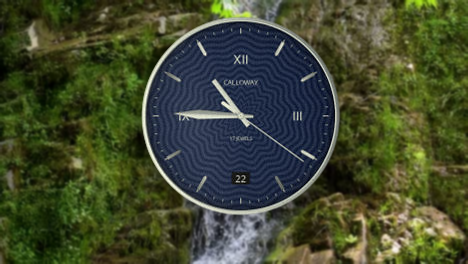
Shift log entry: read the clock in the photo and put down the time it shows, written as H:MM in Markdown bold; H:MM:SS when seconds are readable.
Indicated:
**10:45:21**
